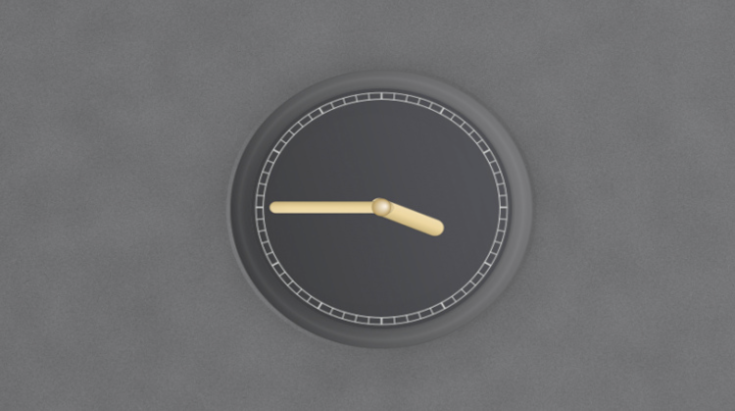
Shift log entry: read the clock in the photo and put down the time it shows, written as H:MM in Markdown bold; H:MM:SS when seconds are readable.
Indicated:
**3:45**
